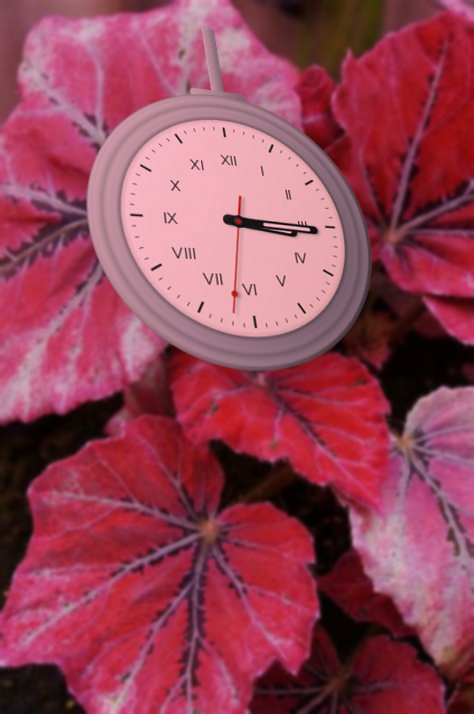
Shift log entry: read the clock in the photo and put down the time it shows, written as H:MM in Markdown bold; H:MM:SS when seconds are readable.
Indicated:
**3:15:32**
